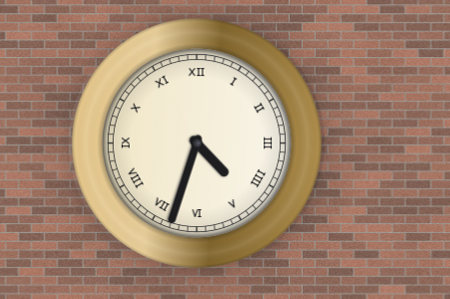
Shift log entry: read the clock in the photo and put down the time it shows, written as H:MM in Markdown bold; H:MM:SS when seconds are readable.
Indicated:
**4:33**
